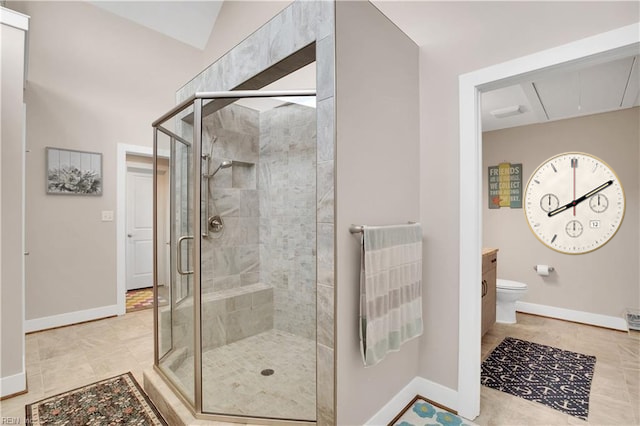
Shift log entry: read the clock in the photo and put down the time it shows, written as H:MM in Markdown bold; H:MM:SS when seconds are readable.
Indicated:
**8:10**
